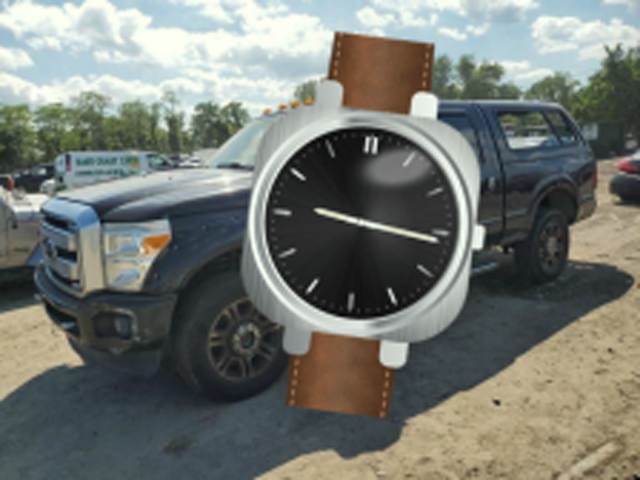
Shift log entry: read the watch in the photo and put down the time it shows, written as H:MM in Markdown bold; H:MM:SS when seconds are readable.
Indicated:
**9:16**
